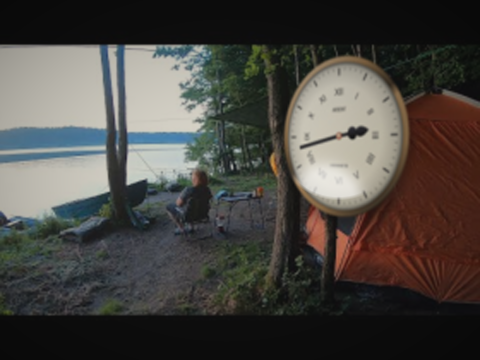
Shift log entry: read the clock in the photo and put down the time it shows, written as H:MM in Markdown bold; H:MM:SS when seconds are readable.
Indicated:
**2:43**
